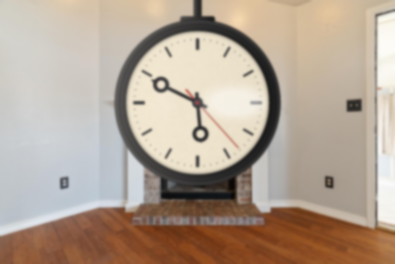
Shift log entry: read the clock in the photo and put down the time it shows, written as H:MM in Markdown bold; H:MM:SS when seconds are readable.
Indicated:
**5:49:23**
